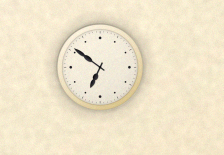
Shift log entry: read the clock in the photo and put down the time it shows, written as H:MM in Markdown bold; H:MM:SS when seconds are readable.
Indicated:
**6:51**
